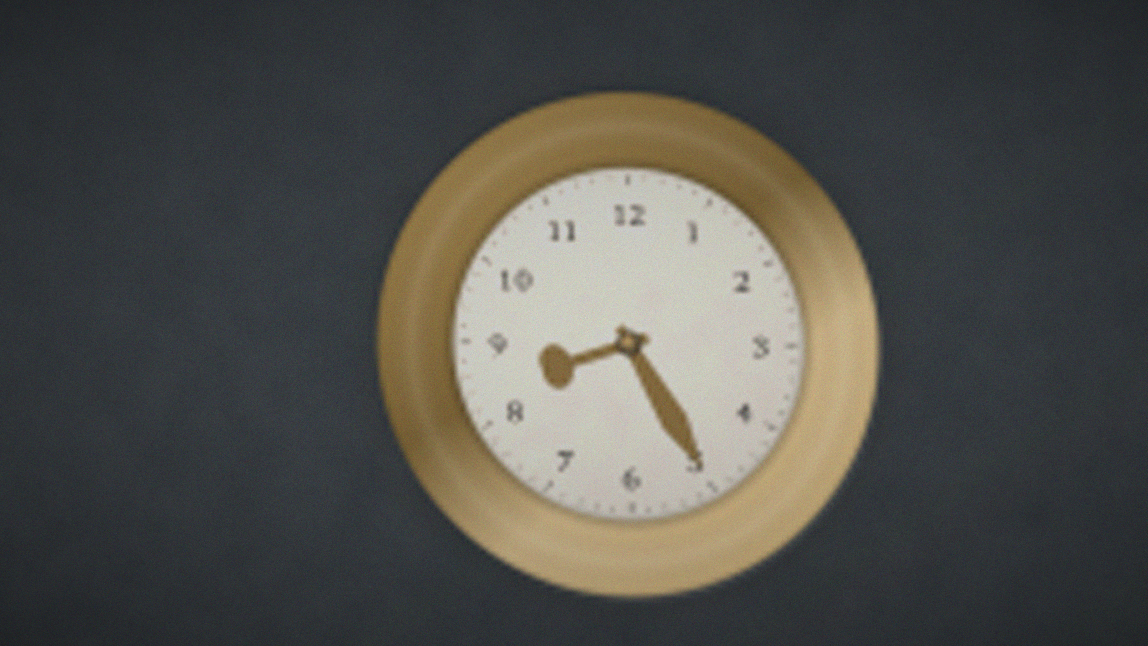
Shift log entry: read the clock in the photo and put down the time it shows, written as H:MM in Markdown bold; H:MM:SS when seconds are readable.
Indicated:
**8:25**
